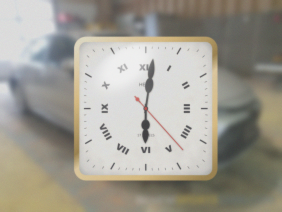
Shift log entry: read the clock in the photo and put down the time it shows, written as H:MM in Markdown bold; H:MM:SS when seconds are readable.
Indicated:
**6:01:23**
